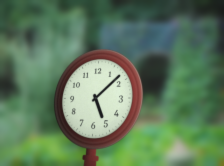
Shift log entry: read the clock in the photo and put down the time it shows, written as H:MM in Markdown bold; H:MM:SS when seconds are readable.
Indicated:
**5:08**
